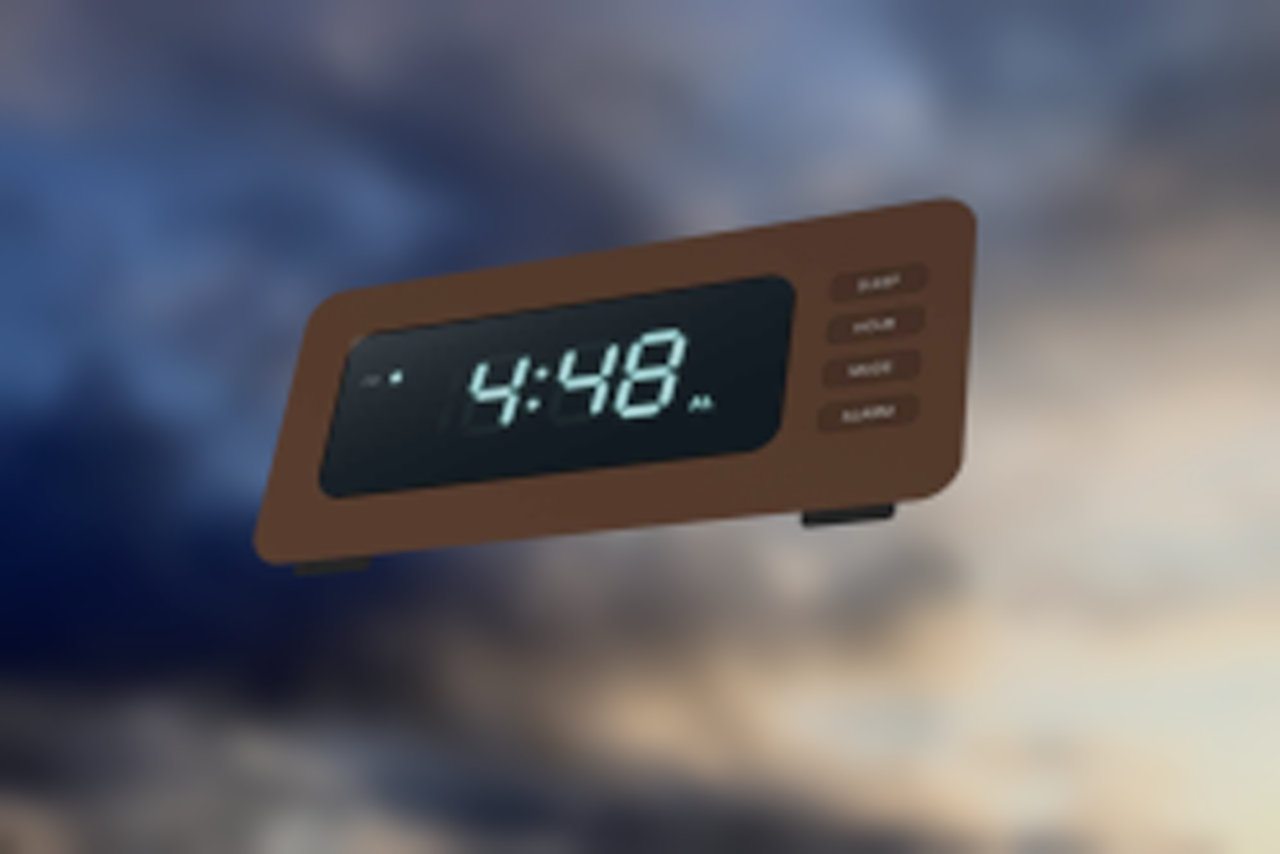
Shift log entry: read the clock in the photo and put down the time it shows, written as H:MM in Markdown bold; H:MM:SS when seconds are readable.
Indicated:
**4:48**
